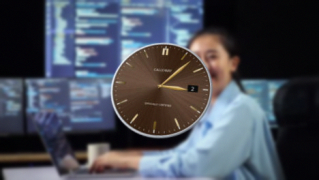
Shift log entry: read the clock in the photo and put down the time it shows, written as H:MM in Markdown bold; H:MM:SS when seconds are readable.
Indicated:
**3:07**
